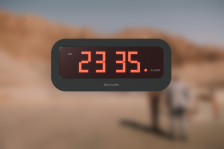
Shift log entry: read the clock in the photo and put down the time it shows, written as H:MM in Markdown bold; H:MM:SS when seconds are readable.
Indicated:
**23:35**
